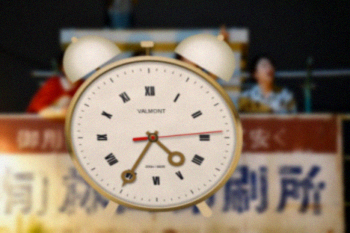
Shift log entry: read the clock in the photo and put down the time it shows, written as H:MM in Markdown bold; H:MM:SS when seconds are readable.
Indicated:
**4:35:14**
